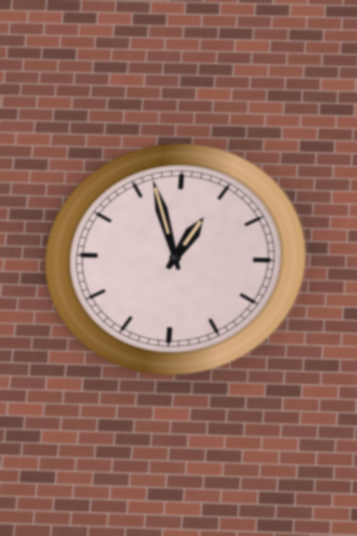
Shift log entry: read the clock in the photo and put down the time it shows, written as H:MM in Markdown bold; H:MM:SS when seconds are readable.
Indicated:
**12:57**
